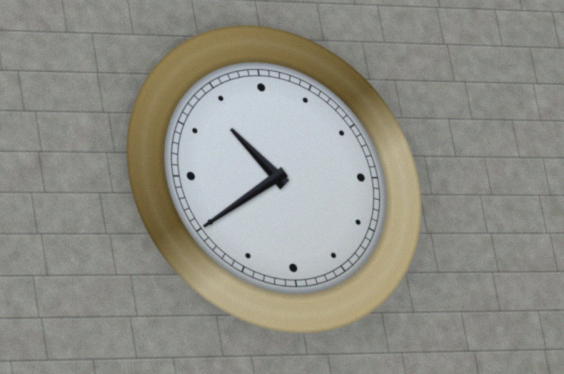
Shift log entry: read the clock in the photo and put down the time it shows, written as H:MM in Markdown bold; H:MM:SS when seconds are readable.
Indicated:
**10:40**
